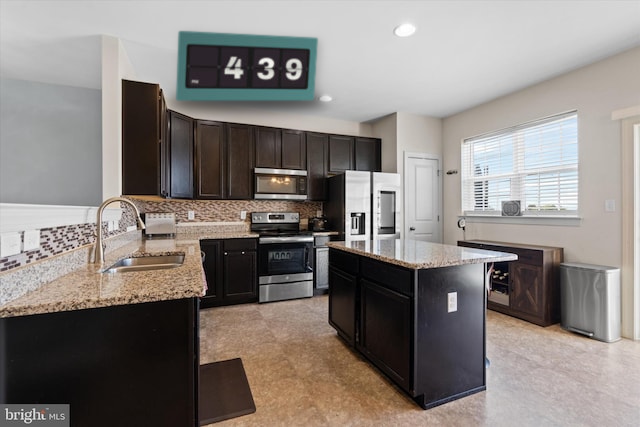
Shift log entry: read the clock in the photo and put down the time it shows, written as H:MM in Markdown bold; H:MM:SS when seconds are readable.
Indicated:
**4:39**
